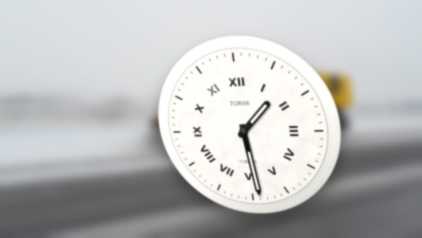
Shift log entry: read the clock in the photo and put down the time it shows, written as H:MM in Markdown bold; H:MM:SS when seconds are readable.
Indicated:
**1:29**
